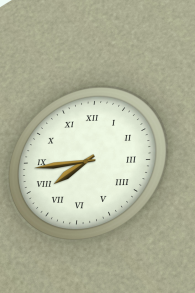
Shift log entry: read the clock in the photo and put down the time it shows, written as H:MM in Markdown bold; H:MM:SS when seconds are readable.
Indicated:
**7:44**
